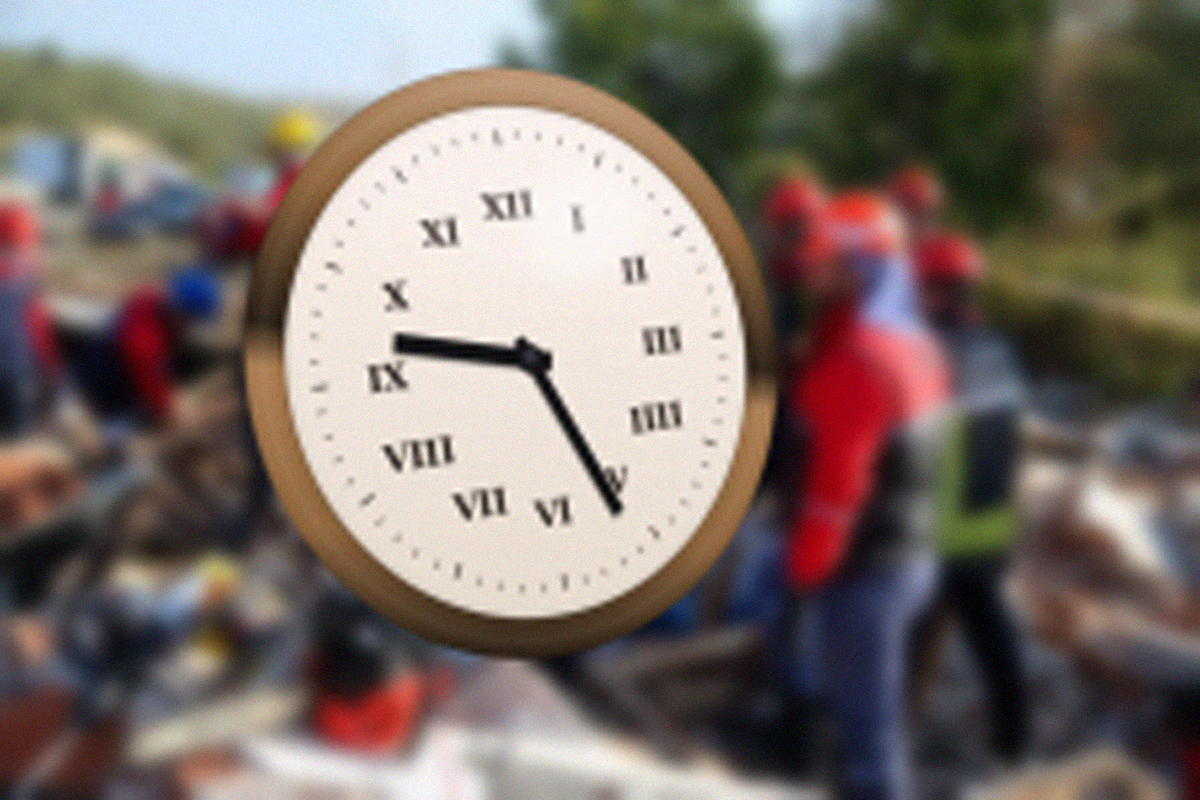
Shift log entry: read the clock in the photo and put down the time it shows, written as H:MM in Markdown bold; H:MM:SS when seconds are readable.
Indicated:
**9:26**
